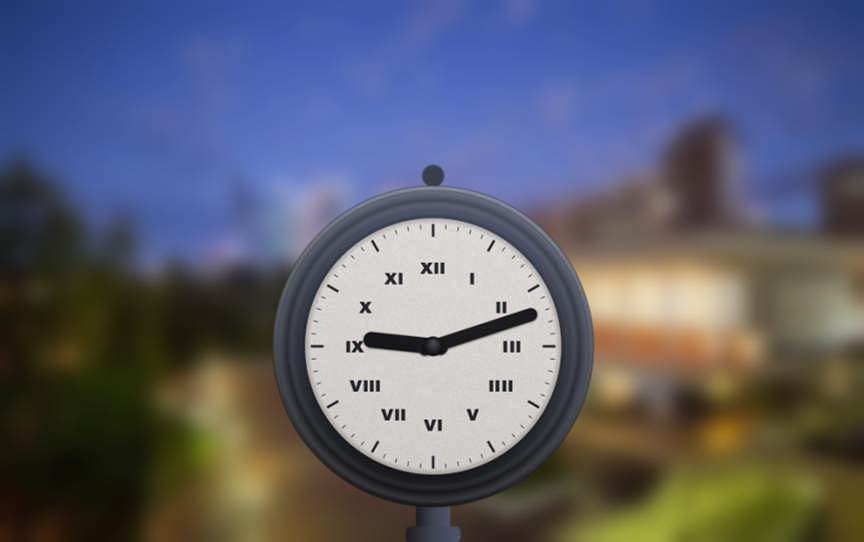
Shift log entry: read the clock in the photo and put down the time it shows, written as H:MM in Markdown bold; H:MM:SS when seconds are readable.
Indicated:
**9:12**
